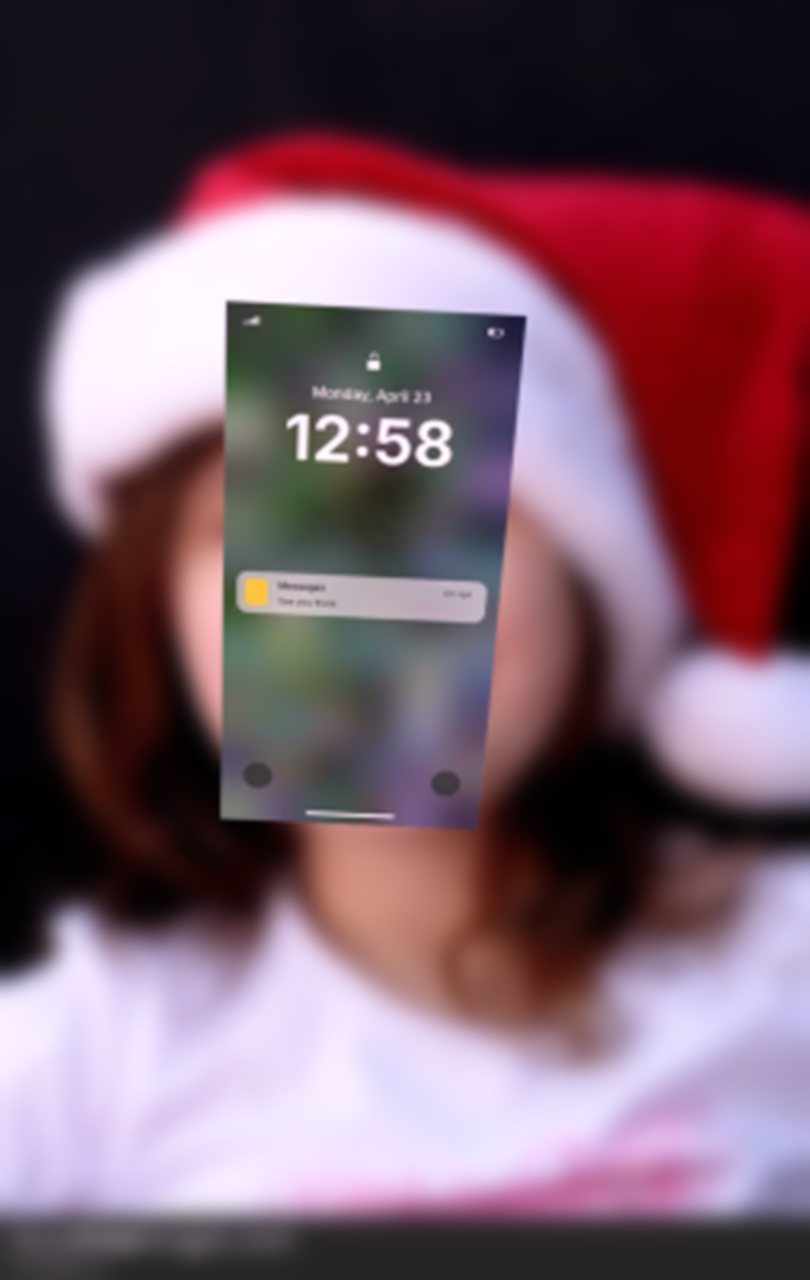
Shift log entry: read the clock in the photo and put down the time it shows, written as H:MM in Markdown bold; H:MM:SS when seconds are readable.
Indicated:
**12:58**
